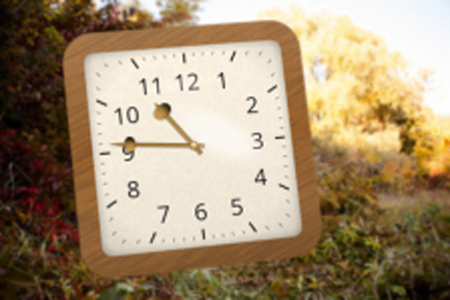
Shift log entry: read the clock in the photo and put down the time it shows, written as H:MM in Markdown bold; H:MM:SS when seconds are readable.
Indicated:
**10:46**
